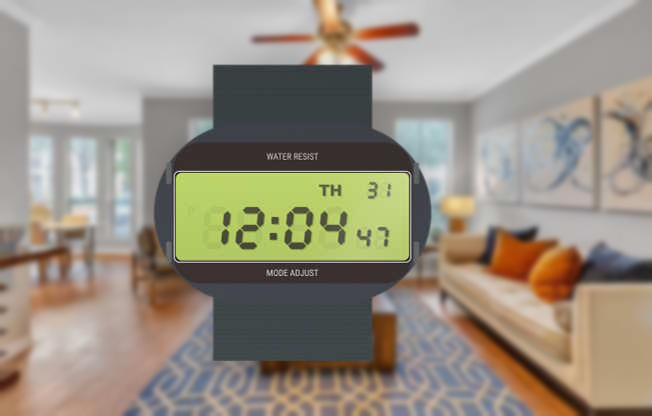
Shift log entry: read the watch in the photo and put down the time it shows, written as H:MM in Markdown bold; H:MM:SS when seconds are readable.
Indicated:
**12:04:47**
